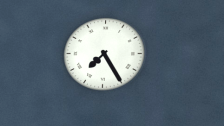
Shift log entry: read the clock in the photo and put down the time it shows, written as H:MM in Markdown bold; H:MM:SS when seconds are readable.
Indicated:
**7:25**
